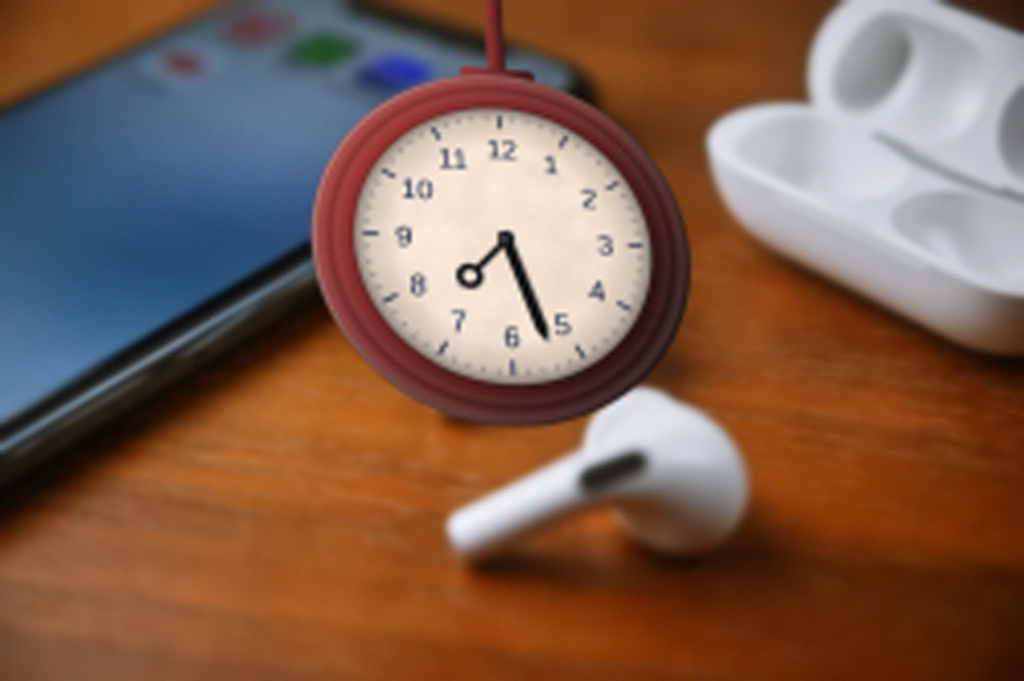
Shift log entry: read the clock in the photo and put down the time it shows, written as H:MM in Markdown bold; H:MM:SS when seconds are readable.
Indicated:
**7:27**
